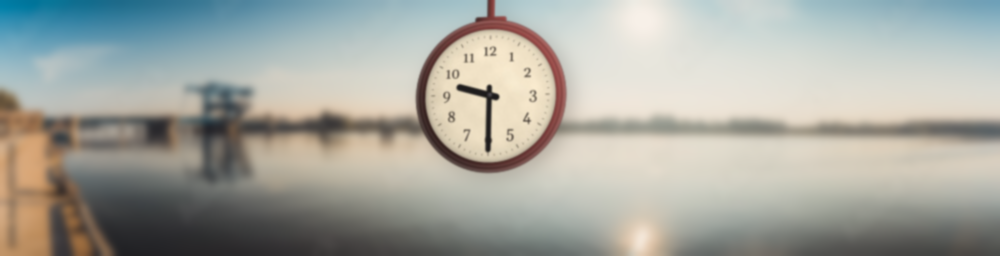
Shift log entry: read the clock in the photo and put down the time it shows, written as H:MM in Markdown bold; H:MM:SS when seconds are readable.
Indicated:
**9:30**
